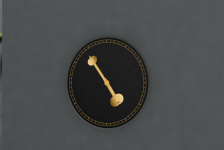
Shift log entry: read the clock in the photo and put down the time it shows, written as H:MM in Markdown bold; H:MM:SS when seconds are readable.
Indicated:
**4:54**
